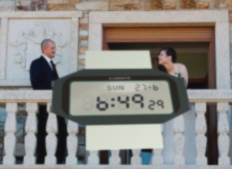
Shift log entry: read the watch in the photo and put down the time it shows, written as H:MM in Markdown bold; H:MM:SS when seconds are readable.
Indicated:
**6:49:29**
